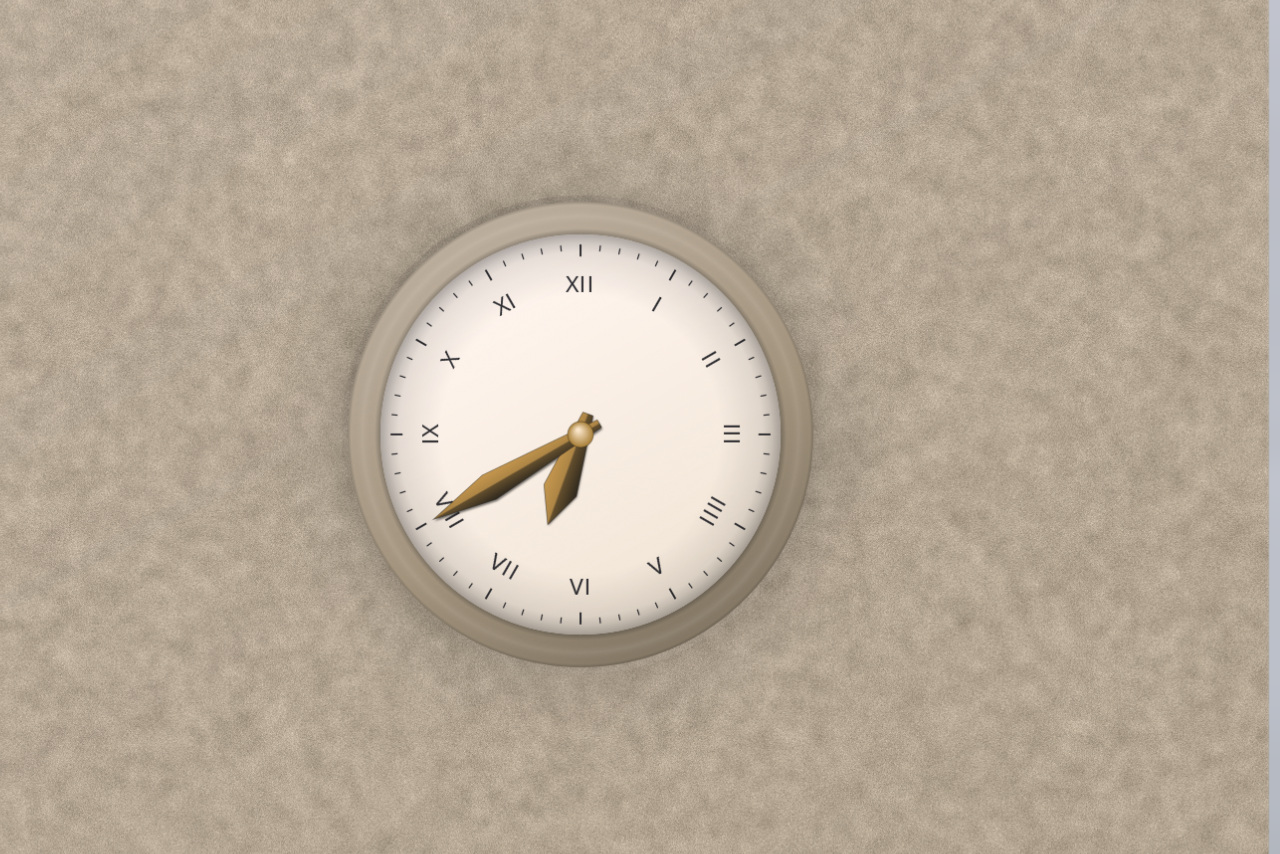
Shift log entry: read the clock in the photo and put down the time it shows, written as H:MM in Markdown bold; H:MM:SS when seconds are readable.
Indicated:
**6:40**
